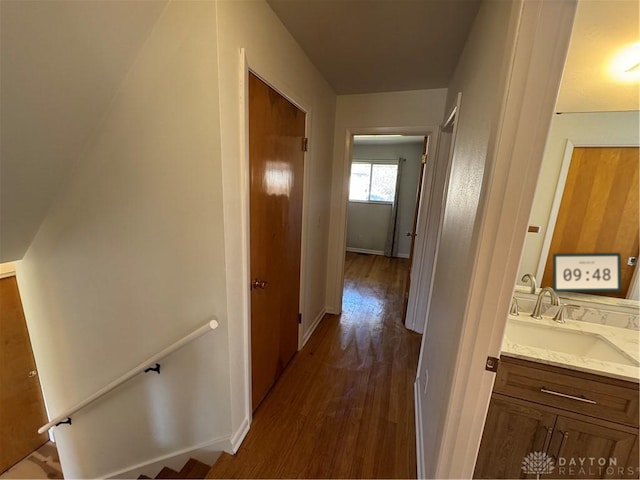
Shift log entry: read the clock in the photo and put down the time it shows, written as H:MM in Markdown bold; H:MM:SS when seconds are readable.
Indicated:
**9:48**
